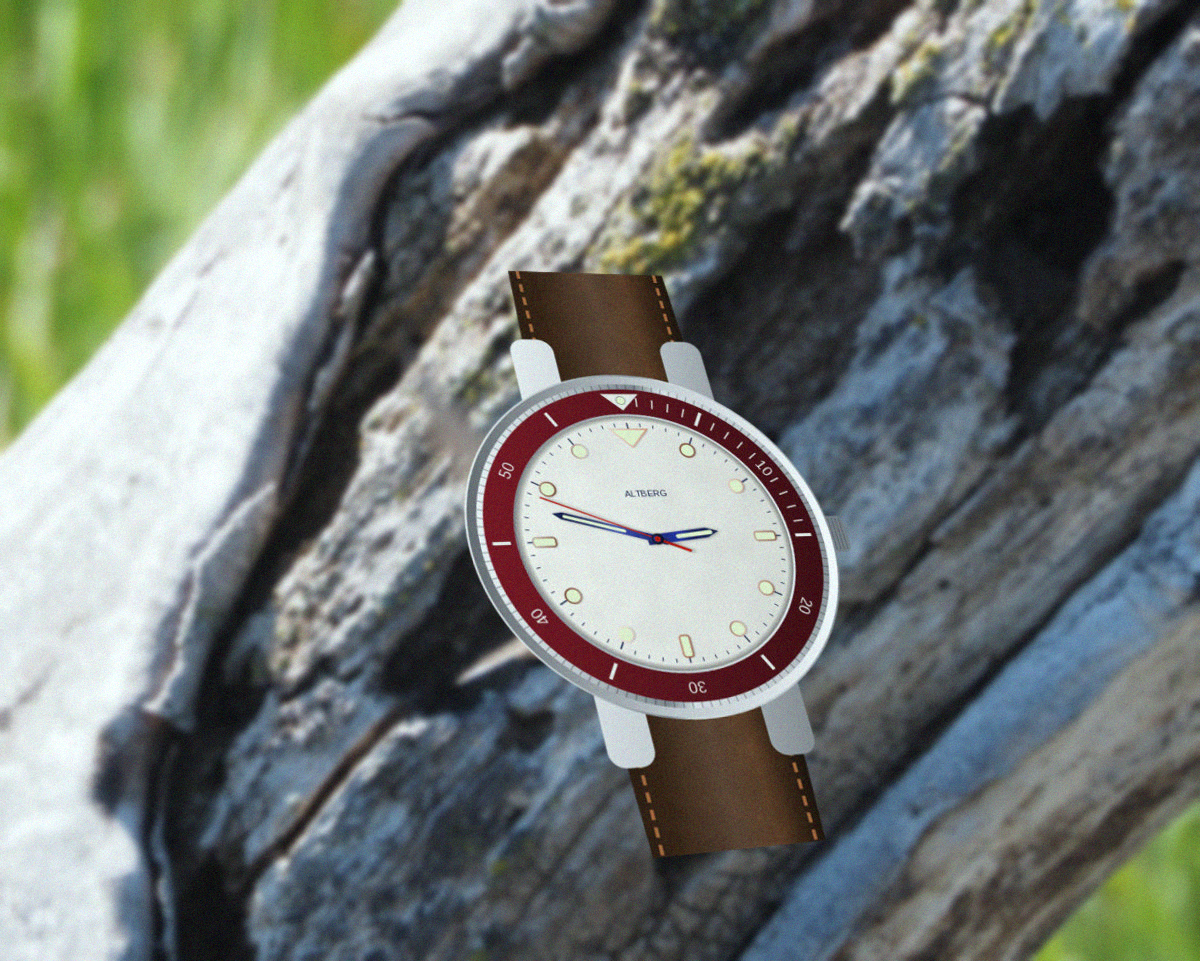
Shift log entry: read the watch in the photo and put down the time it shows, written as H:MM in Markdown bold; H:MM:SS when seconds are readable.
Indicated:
**2:47:49**
